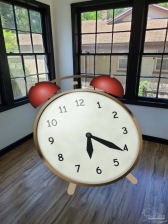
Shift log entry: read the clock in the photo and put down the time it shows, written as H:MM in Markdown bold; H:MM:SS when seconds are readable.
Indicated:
**6:21**
